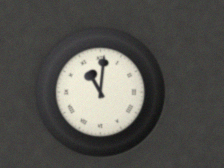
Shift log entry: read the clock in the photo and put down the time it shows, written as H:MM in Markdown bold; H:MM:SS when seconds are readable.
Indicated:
**11:01**
